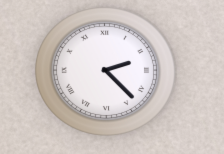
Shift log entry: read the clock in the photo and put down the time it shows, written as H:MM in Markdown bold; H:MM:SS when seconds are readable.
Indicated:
**2:23**
